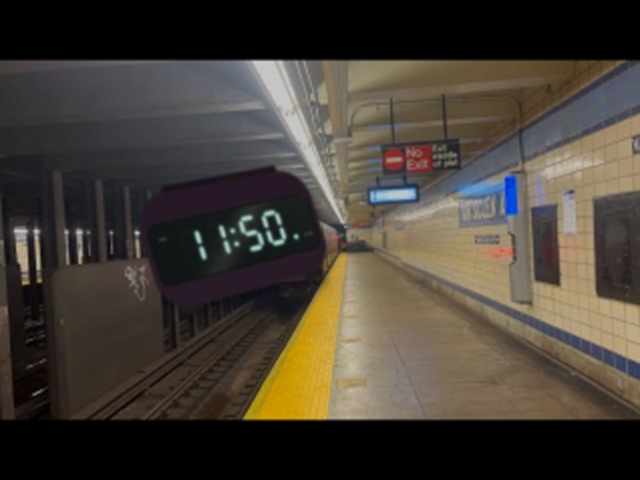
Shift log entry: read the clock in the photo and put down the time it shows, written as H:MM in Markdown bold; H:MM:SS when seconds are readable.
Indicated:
**11:50**
